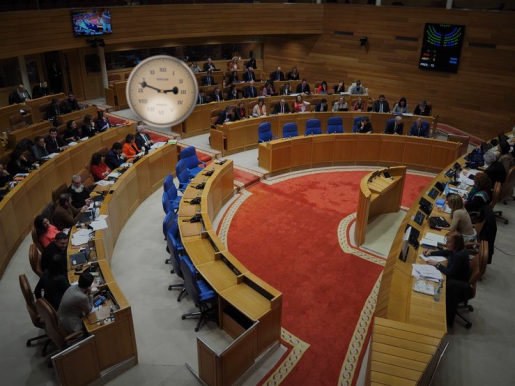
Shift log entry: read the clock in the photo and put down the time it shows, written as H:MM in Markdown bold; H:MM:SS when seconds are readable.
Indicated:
**2:48**
